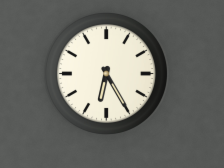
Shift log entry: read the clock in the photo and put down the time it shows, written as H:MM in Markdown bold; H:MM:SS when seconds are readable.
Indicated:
**6:25**
